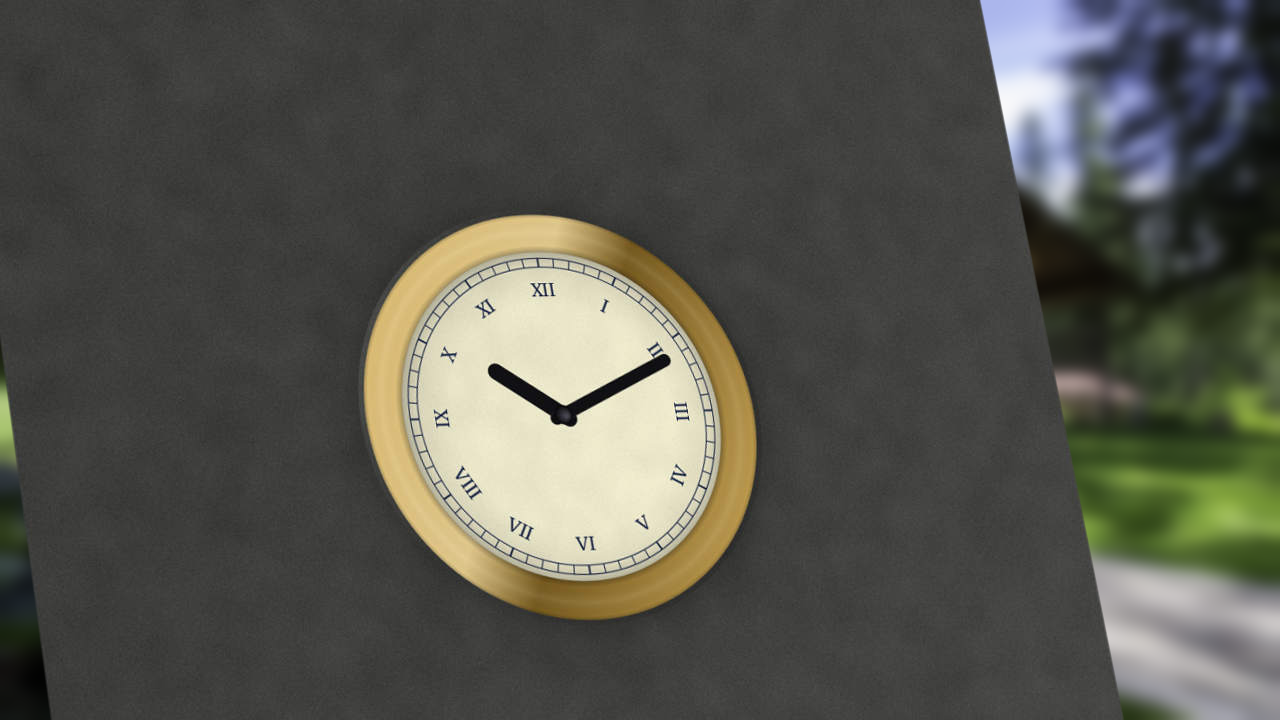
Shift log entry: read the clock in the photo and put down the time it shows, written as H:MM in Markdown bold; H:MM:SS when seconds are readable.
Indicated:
**10:11**
